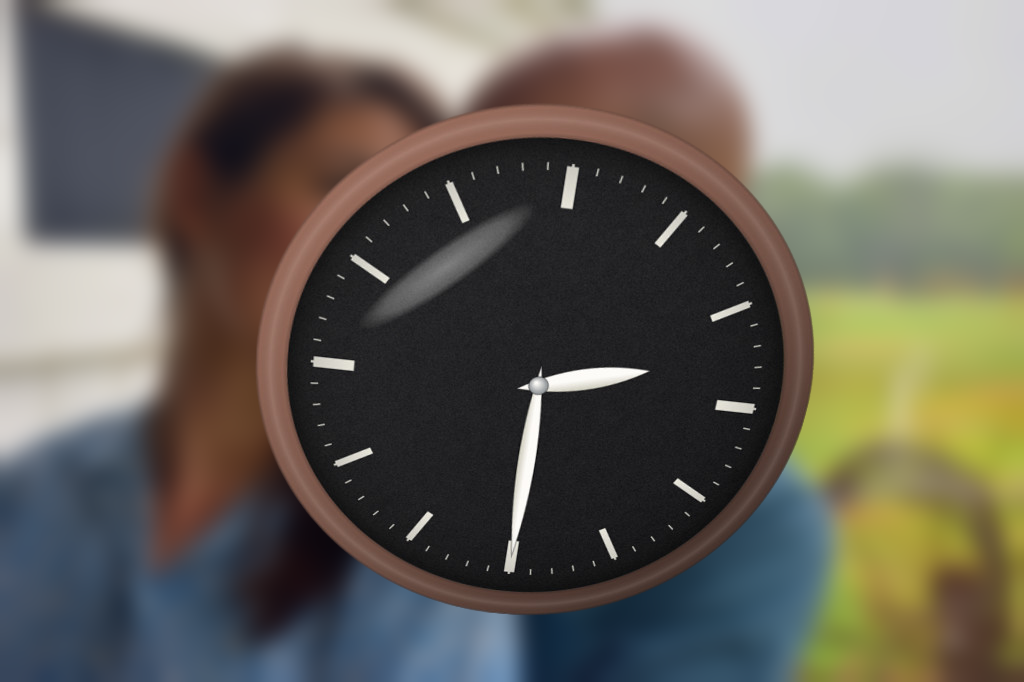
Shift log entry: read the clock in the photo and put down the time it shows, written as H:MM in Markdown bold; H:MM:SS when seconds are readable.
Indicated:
**2:30**
